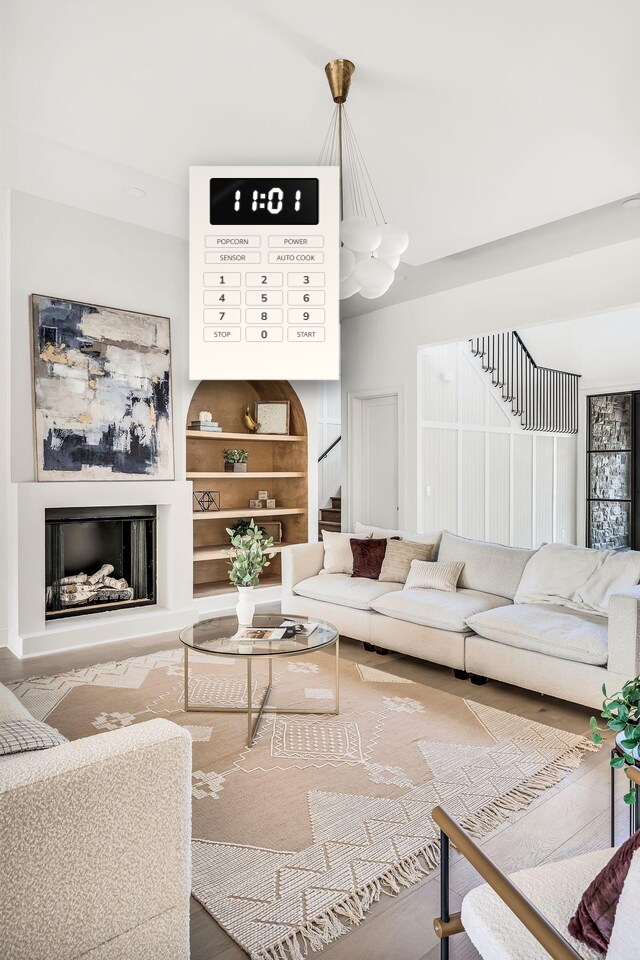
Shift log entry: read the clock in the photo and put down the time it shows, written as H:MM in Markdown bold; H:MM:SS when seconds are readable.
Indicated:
**11:01**
